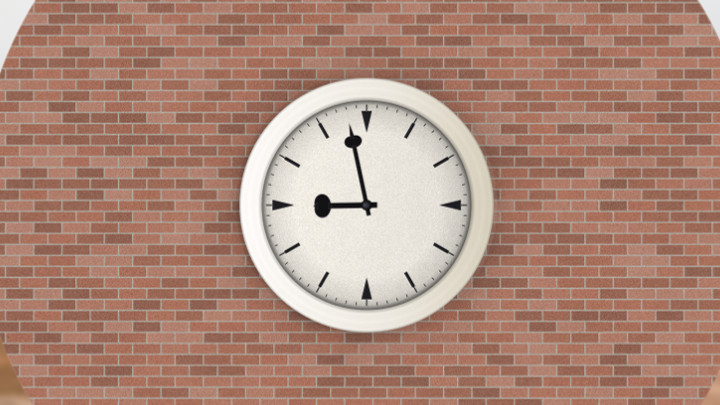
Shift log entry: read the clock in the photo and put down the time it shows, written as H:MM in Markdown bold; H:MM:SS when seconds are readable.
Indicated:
**8:58**
